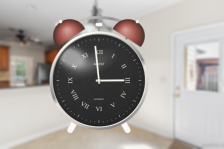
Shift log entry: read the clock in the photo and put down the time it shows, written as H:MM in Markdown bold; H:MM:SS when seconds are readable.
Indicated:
**2:59**
